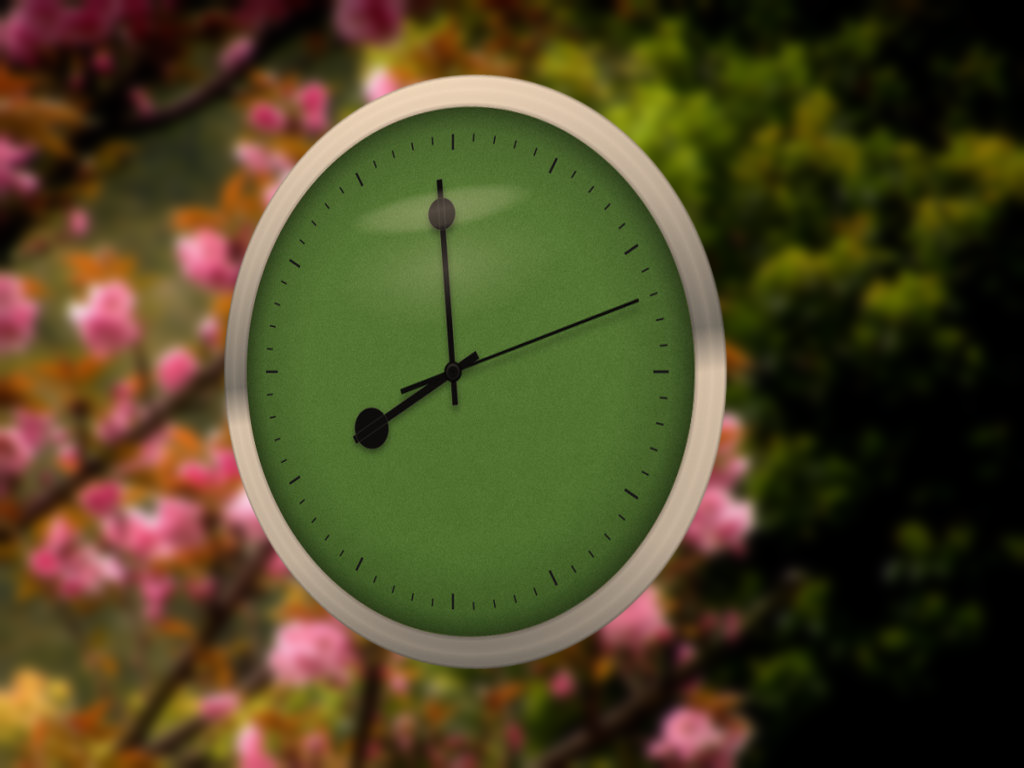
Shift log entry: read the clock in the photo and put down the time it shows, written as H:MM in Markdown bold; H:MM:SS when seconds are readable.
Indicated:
**7:59:12**
